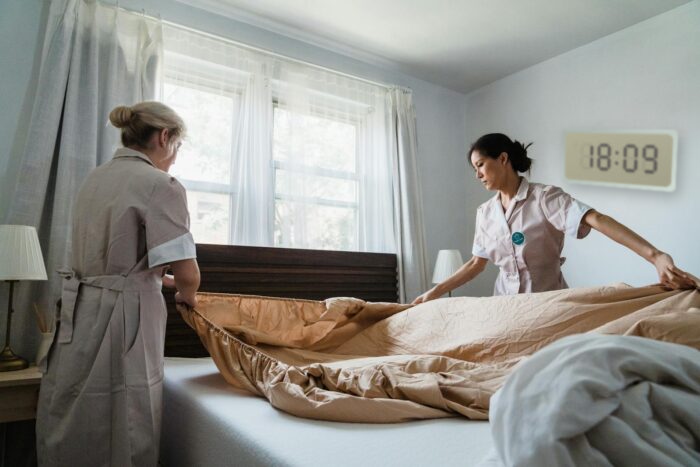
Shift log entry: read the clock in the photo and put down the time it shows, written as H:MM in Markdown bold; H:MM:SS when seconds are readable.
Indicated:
**18:09**
